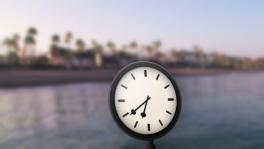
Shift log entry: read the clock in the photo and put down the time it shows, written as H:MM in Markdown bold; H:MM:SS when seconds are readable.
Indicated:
**6:39**
